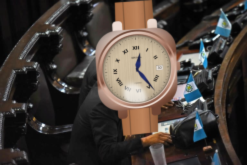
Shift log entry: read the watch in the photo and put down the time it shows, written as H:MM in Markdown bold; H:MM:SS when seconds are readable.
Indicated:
**12:24**
